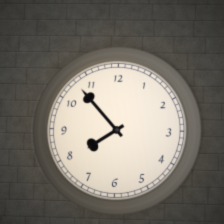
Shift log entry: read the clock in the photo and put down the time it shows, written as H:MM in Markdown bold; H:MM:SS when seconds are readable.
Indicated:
**7:53**
